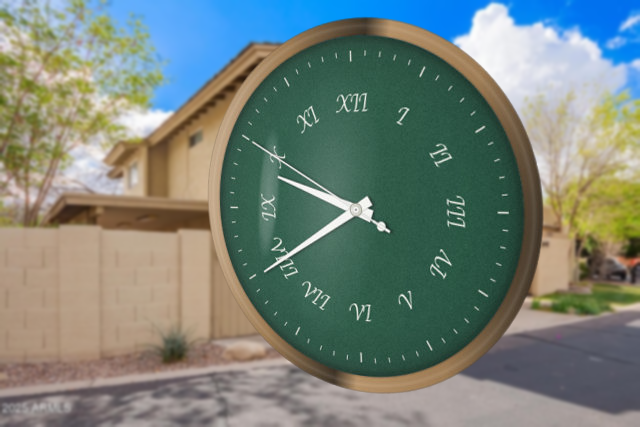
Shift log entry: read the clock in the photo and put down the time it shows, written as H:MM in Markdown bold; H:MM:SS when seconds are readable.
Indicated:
**9:39:50**
